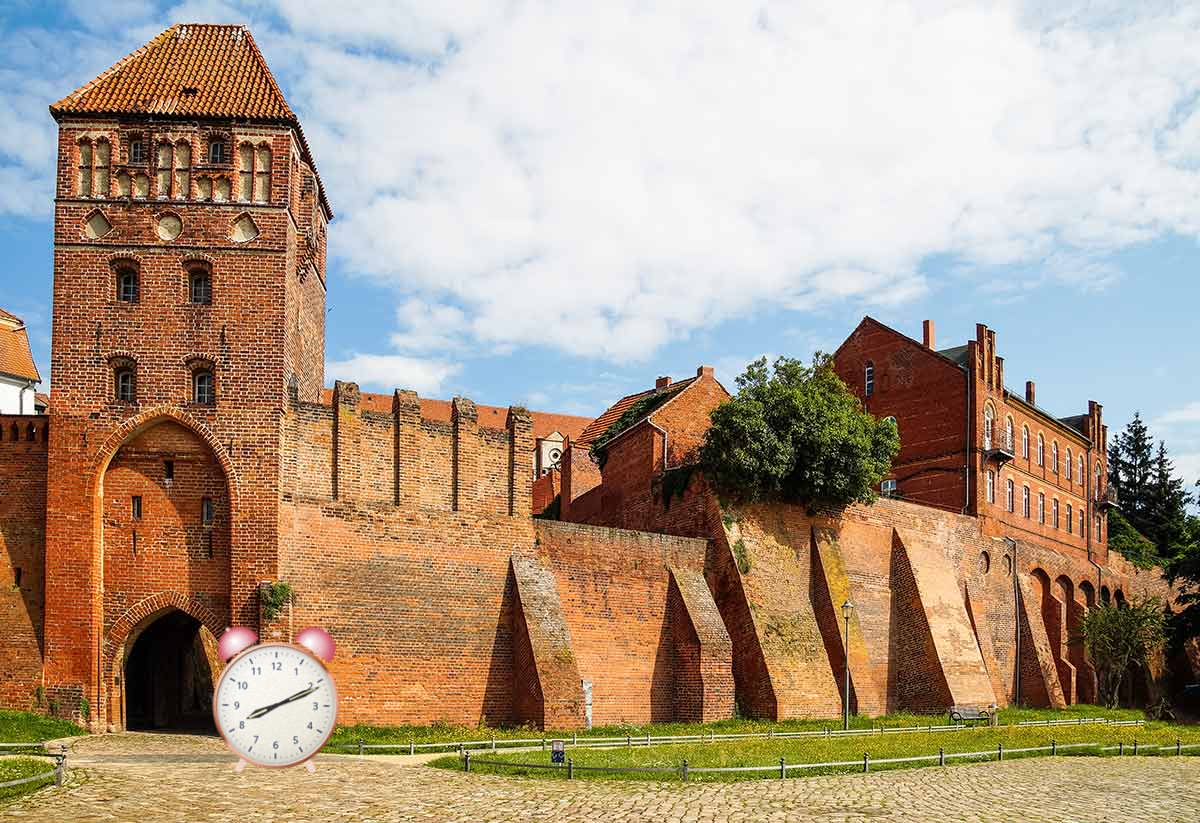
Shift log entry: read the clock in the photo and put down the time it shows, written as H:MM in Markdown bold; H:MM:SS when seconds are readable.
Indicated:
**8:11**
